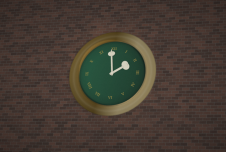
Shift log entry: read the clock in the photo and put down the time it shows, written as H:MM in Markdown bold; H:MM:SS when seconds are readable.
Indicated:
**1:59**
